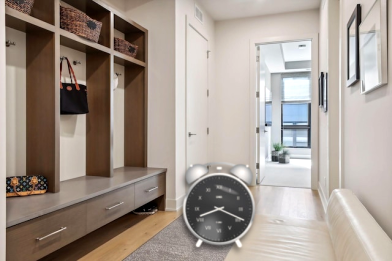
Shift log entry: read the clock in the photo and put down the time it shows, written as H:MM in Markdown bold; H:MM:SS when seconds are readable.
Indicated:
**8:19**
